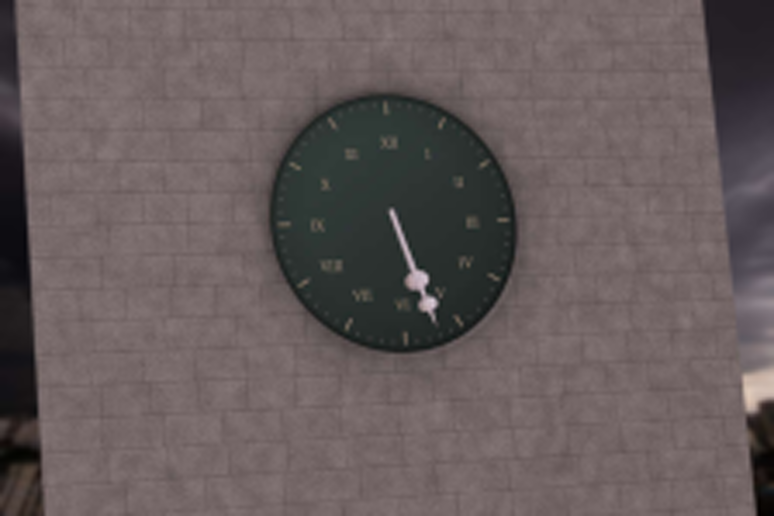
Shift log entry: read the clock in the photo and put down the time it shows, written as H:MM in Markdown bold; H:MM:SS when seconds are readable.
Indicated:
**5:27**
